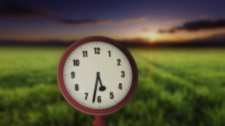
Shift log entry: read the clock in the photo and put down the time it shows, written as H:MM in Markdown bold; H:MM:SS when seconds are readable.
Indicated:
**5:32**
